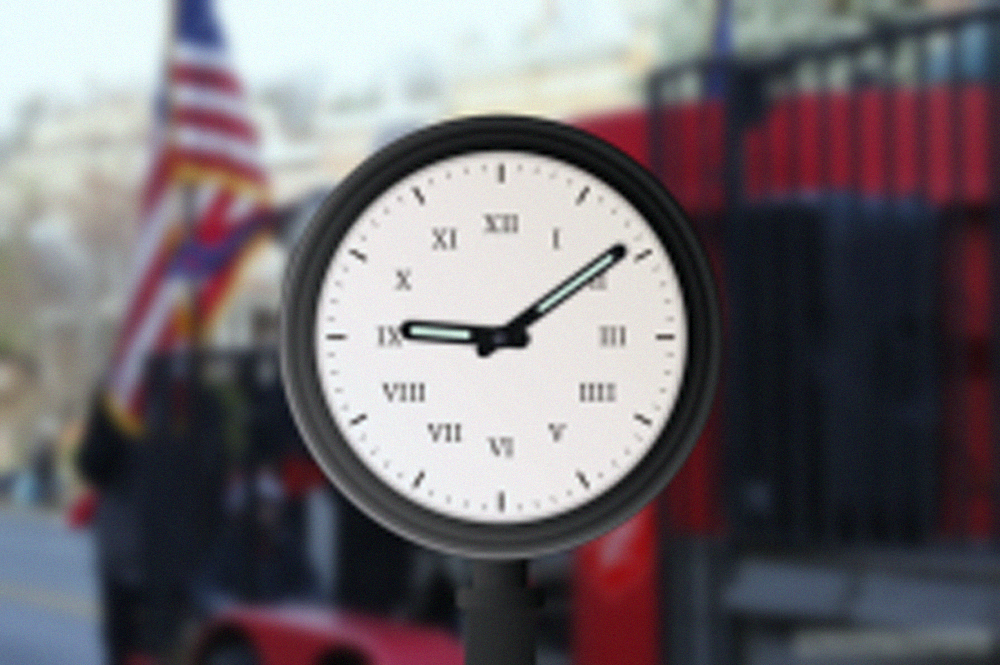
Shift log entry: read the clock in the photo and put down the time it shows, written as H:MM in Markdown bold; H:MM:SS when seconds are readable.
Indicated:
**9:09**
